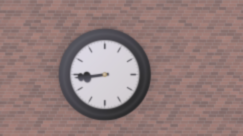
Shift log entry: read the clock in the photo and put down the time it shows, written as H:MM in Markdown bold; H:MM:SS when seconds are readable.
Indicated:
**8:44**
